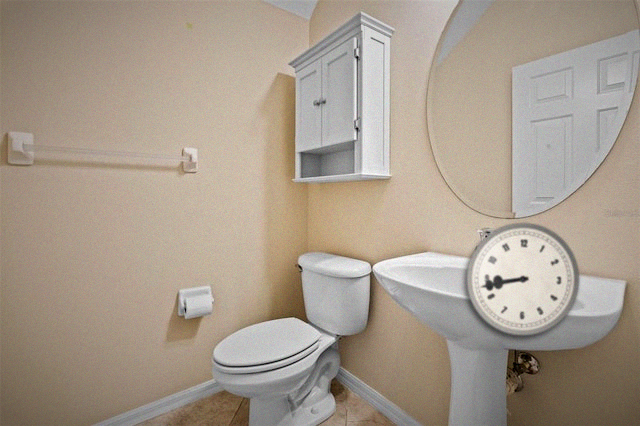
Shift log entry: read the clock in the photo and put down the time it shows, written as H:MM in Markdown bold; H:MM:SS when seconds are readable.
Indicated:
**8:43**
